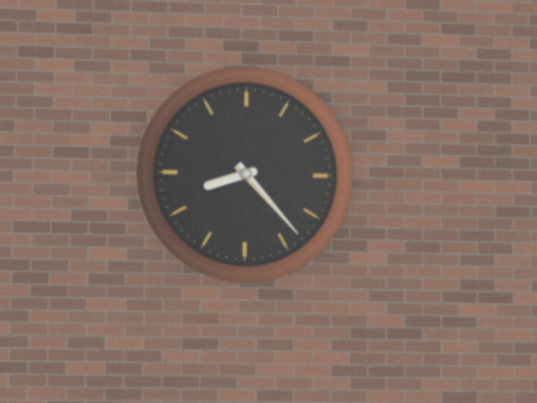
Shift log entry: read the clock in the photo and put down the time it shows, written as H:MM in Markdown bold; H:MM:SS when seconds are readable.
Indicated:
**8:23**
